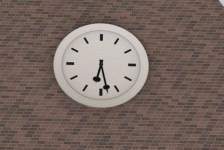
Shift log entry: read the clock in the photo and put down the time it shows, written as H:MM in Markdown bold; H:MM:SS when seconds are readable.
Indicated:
**6:28**
